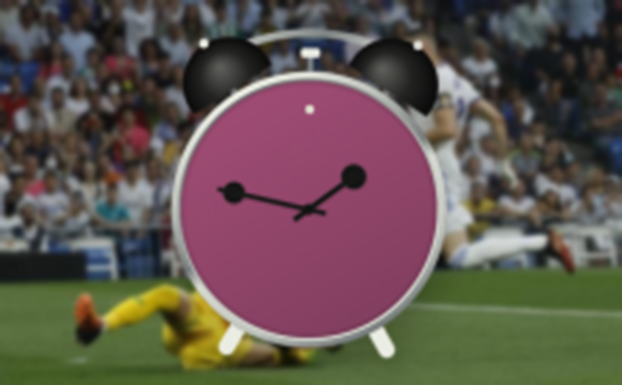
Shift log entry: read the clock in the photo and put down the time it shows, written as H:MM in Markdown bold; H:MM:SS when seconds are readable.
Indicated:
**1:47**
